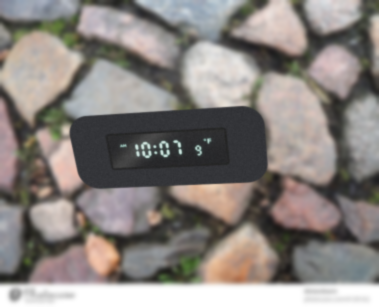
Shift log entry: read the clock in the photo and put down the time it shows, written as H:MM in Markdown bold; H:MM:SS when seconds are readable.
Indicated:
**10:07**
